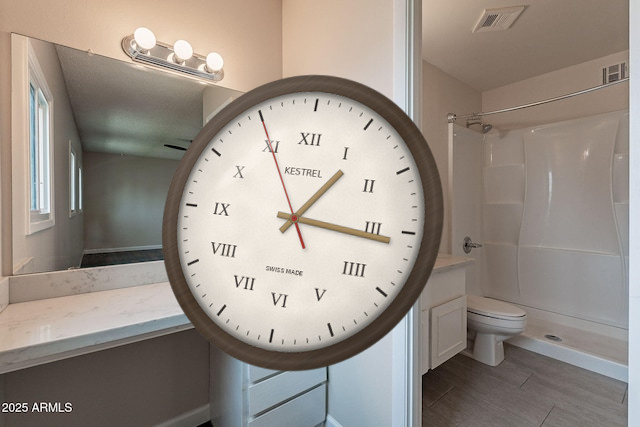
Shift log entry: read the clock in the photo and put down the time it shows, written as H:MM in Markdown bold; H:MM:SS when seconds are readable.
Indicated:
**1:15:55**
